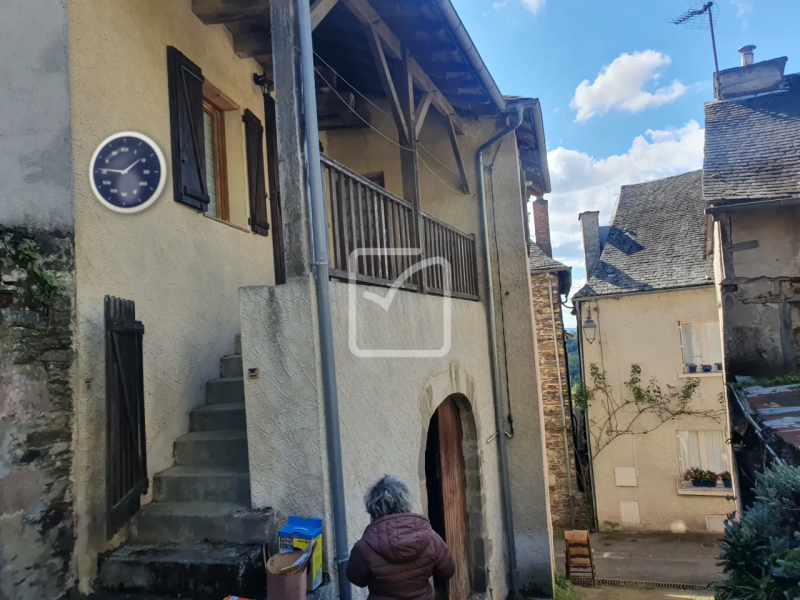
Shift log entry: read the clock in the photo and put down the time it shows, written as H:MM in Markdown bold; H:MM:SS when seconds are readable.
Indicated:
**1:46**
